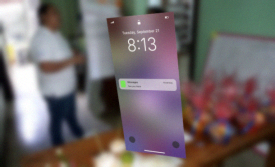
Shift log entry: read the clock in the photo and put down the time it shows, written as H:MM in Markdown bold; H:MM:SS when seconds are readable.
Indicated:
**8:13**
